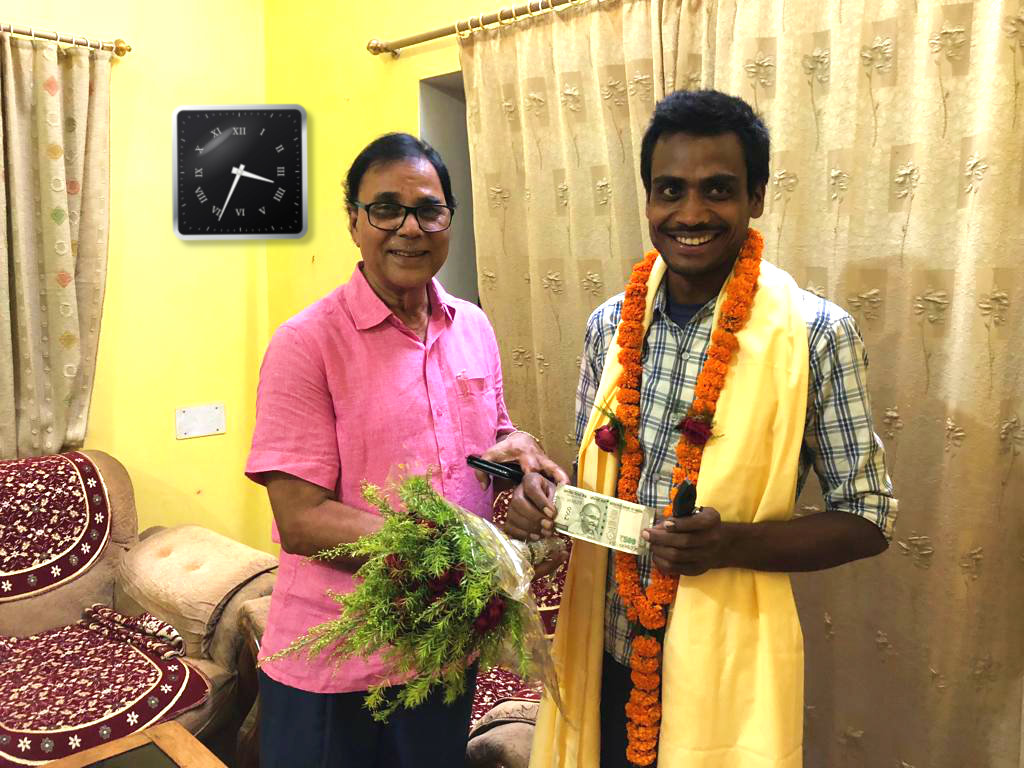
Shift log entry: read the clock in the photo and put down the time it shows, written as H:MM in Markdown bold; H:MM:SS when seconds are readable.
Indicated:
**3:34**
